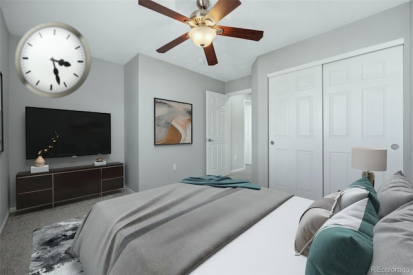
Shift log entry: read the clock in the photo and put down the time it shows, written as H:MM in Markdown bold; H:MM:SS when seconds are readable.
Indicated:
**3:27**
